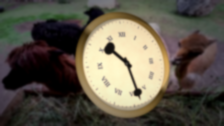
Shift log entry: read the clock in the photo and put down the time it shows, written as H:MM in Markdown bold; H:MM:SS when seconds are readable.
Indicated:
**10:28**
